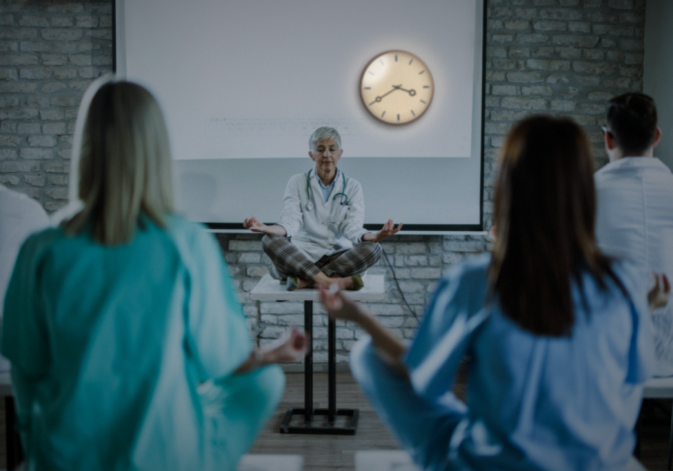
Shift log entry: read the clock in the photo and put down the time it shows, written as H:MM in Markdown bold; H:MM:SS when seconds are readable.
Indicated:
**3:40**
